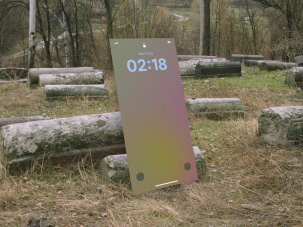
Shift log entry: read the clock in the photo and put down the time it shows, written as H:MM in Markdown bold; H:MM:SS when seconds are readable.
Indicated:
**2:18**
